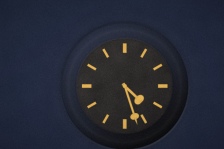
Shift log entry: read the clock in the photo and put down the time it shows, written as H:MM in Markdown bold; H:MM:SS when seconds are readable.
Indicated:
**4:27**
